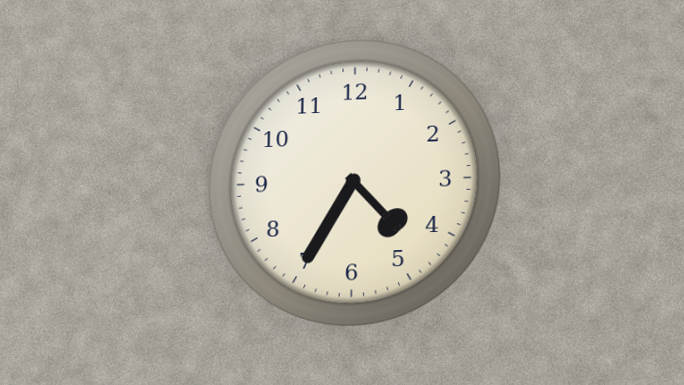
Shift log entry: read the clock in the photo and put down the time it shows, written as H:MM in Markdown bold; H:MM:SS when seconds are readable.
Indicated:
**4:35**
